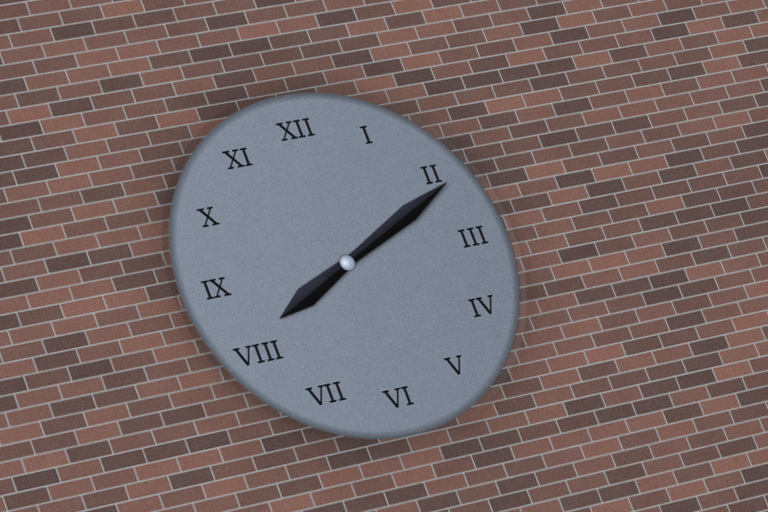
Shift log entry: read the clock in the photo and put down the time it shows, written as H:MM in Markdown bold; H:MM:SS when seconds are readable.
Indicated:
**8:11**
